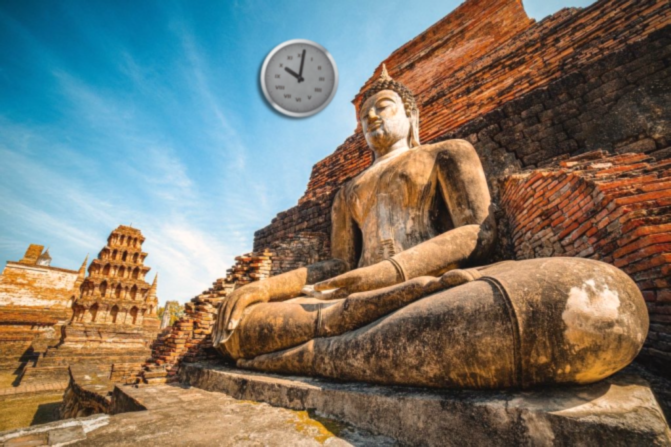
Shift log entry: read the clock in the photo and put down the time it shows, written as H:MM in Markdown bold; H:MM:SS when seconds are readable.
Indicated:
**10:01**
